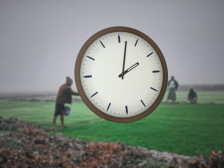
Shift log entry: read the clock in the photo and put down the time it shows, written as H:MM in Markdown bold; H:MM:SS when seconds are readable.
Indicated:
**2:02**
